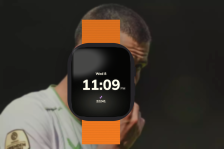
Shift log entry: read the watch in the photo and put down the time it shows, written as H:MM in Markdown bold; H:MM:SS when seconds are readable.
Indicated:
**11:09**
